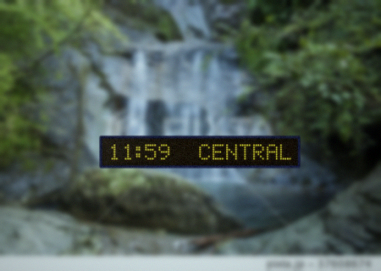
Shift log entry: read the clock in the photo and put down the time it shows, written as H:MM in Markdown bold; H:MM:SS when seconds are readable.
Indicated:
**11:59**
